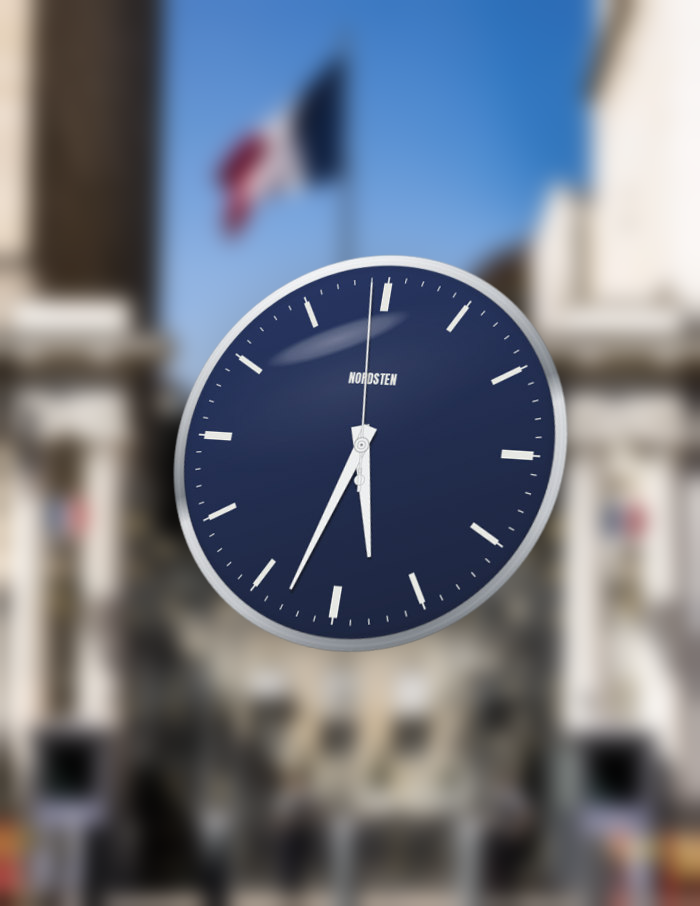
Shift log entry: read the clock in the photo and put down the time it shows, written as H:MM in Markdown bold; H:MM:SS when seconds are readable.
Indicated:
**5:32:59**
